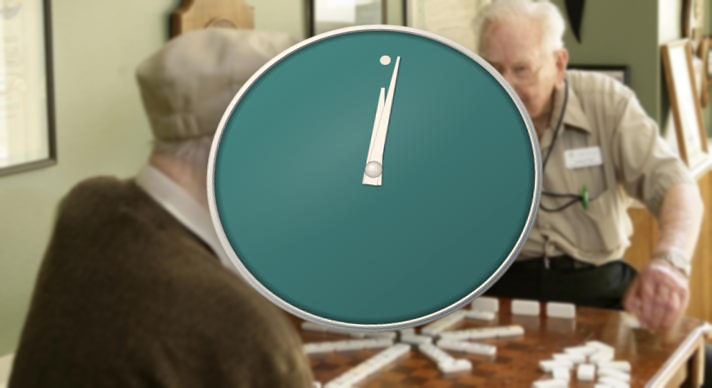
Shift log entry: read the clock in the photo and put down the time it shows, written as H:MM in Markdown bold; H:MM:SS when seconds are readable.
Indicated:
**12:01**
